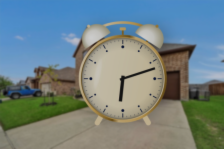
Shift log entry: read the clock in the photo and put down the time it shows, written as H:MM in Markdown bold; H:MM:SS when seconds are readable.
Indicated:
**6:12**
